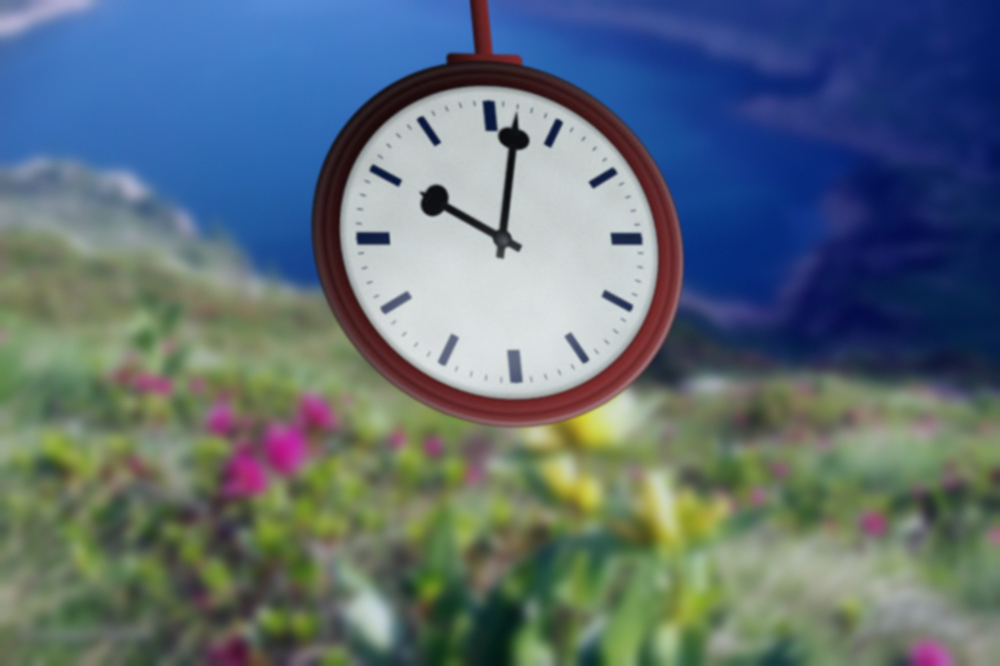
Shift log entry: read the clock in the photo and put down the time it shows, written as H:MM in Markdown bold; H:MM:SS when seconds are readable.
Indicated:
**10:02**
